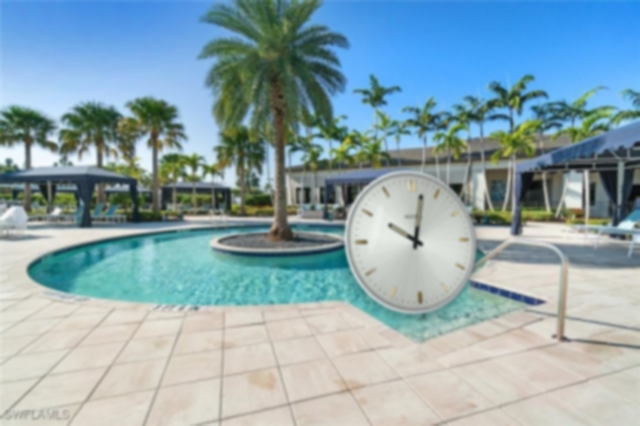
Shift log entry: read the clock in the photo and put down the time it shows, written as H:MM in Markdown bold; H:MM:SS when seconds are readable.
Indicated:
**10:02**
